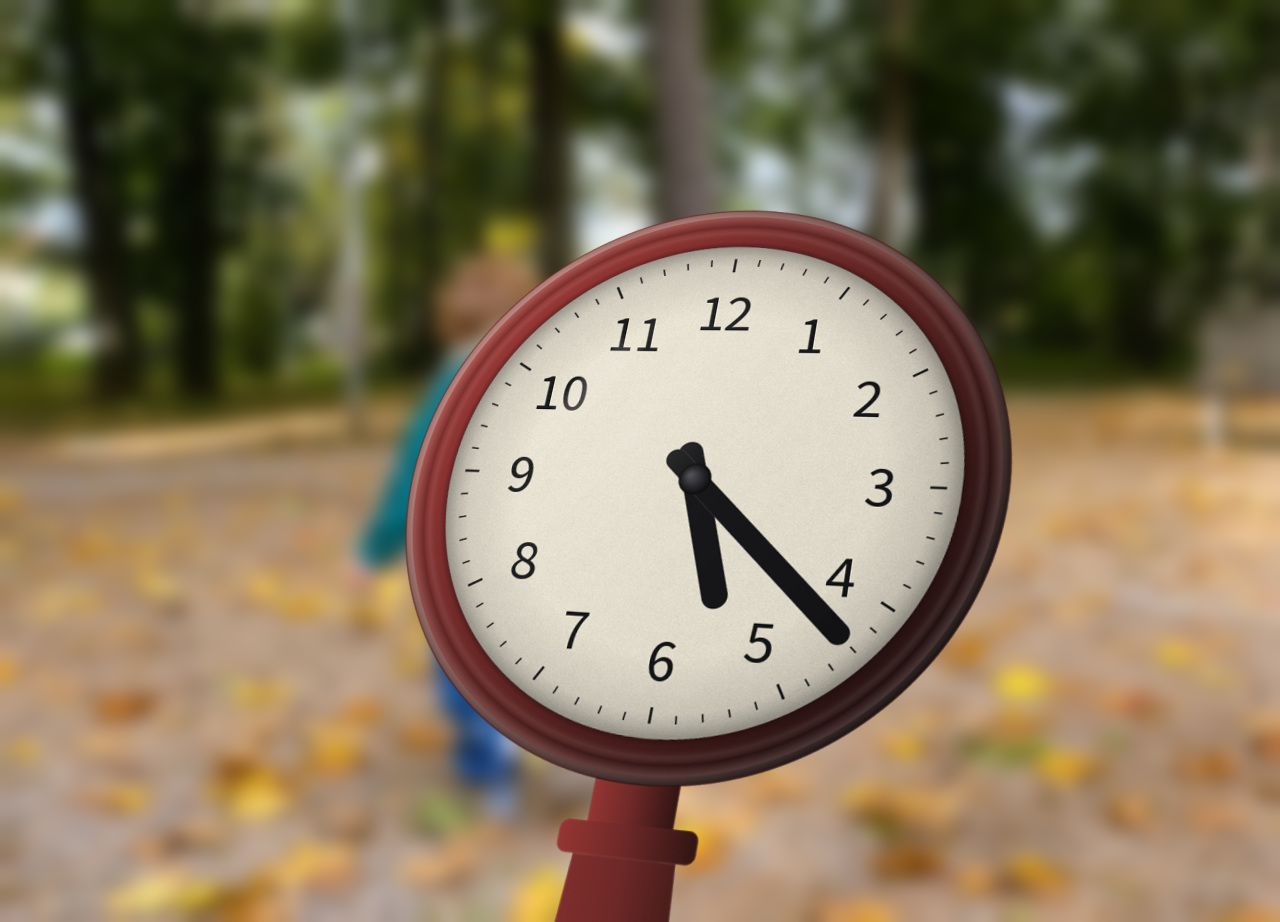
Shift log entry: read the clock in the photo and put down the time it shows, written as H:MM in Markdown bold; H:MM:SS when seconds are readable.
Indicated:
**5:22**
